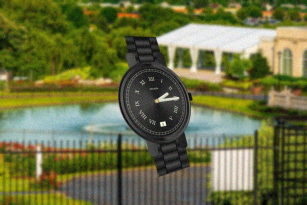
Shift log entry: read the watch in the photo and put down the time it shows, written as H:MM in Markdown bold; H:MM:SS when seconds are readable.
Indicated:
**2:15**
